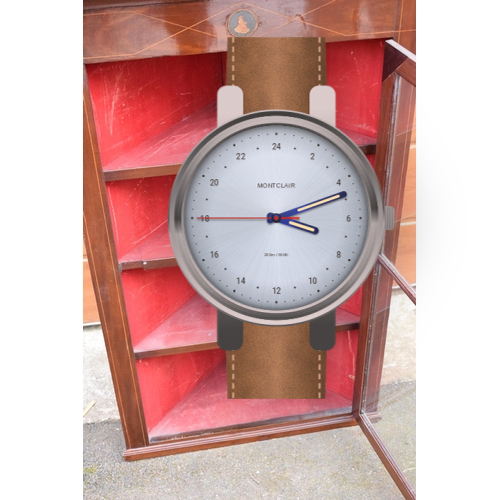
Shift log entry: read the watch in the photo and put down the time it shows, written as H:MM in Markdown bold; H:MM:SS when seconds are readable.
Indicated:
**7:11:45**
